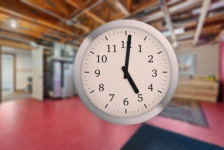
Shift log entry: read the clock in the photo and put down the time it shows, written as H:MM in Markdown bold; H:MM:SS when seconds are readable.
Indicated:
**5:01**
